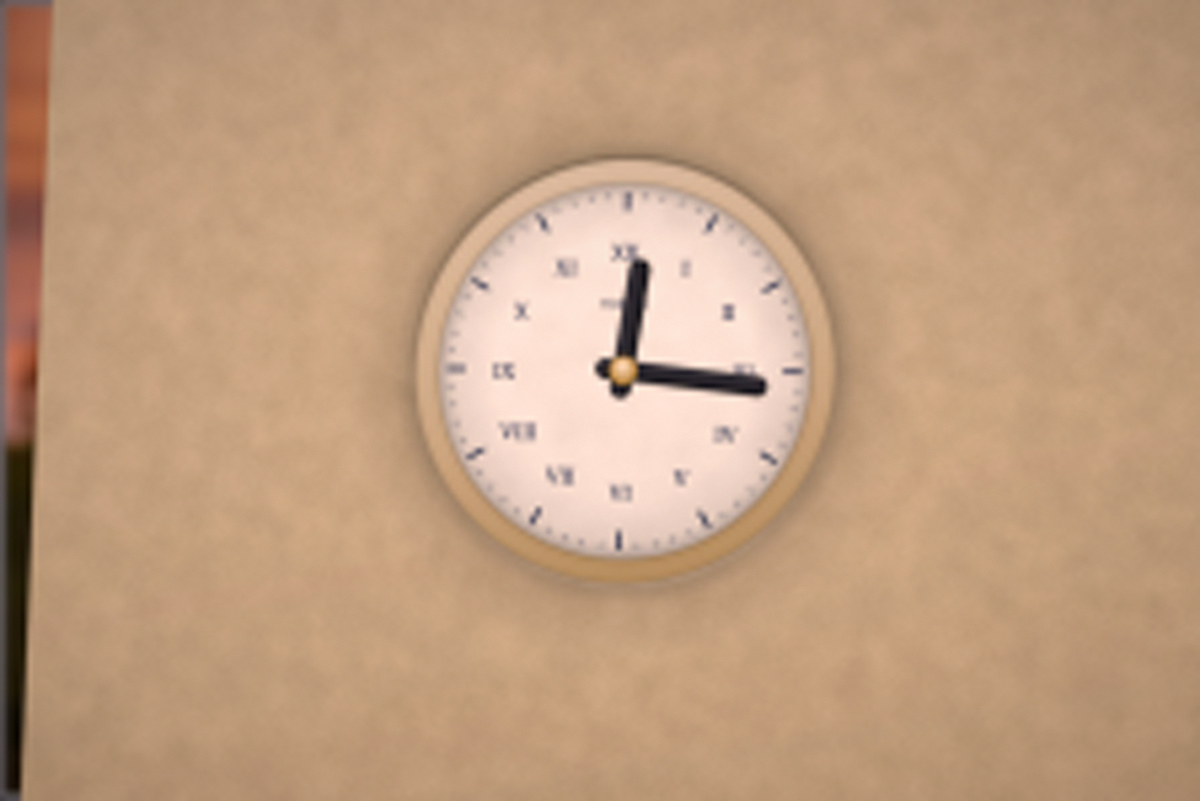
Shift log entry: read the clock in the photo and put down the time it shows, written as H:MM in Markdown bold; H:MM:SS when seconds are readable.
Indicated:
**12:16**
